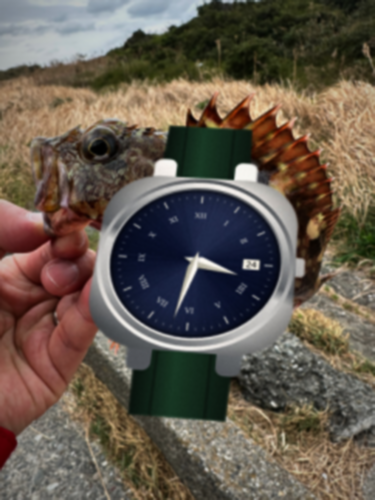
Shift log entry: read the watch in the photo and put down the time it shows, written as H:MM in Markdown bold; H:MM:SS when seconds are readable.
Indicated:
**3:32**
